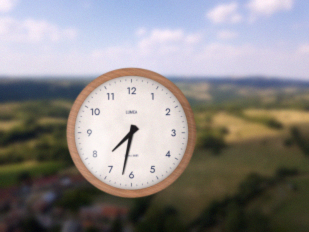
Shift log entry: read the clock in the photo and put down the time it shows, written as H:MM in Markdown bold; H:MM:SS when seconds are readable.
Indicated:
**7:32**
